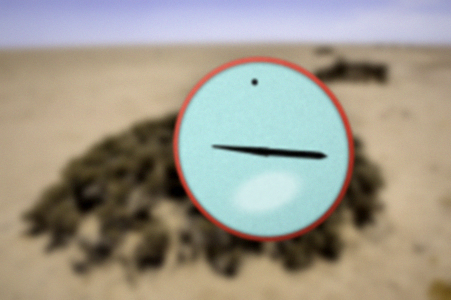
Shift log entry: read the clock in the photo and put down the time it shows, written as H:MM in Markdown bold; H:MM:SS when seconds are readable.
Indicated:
**9:16**
